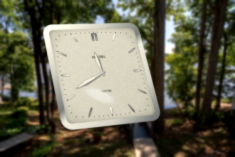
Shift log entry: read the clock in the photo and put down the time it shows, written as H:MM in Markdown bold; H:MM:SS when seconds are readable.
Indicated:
**11:41**
